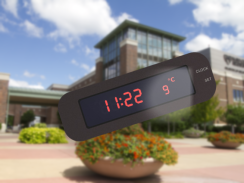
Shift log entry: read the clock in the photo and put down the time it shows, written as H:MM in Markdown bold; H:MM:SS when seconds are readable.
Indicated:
**11:22**
